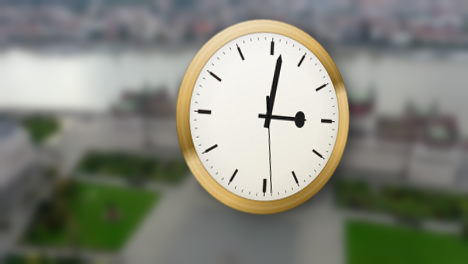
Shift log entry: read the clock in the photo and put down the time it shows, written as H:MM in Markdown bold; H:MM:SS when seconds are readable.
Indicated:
**3:01:29**
